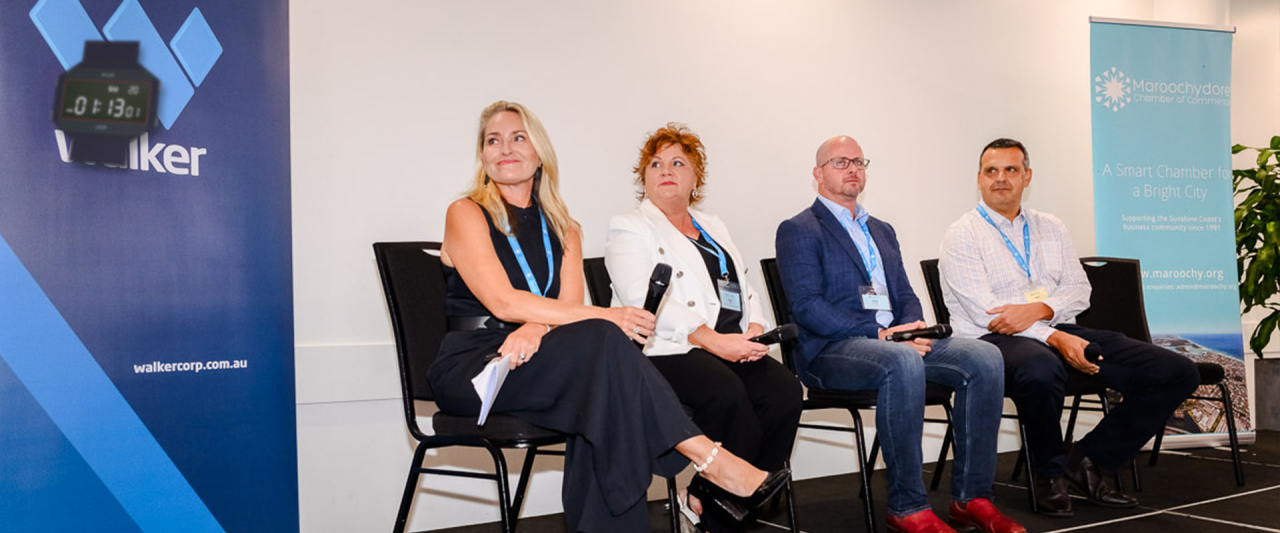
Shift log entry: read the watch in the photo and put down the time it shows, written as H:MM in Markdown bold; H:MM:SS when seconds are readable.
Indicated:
**1:13**
